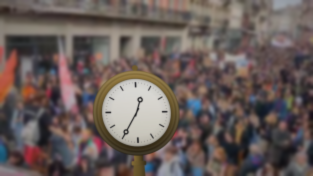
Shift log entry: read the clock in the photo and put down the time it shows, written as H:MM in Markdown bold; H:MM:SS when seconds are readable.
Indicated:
**12:35**
